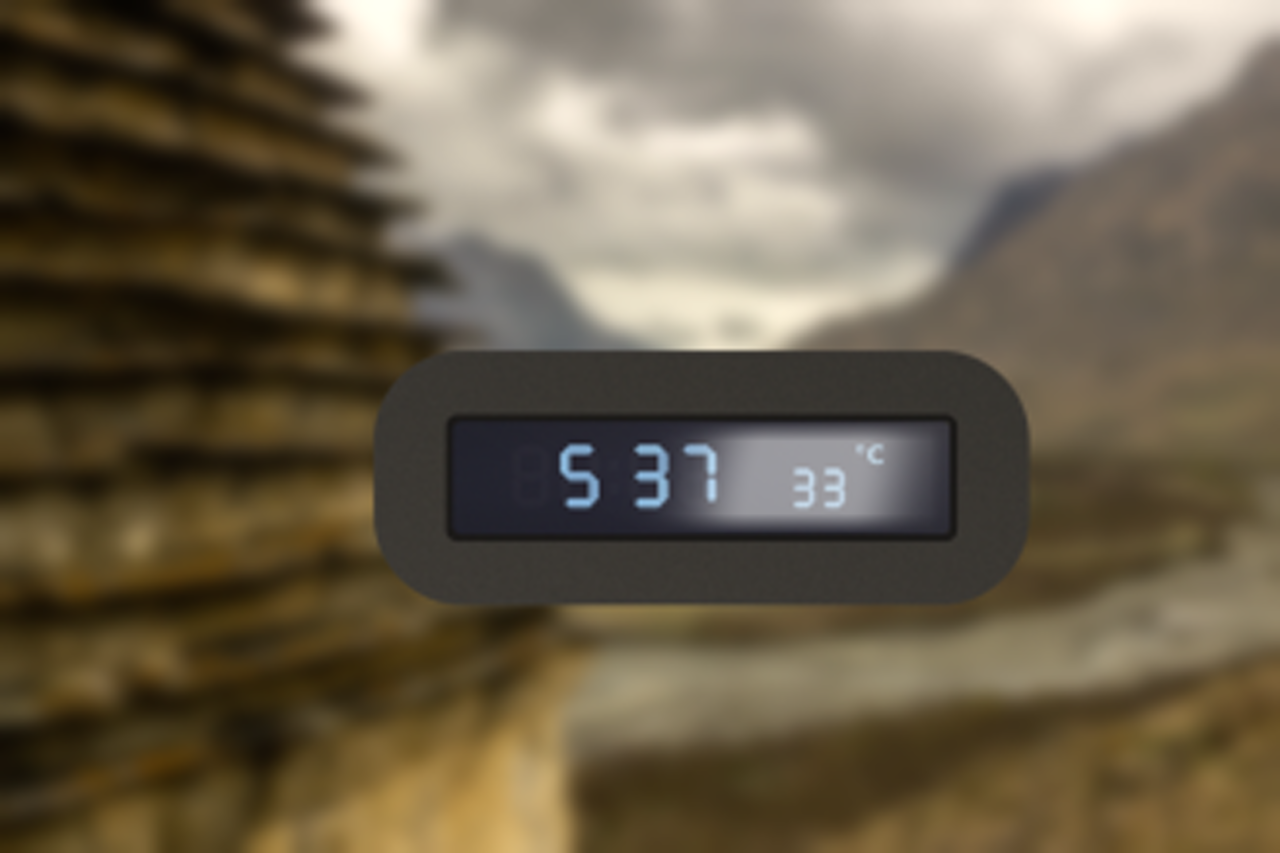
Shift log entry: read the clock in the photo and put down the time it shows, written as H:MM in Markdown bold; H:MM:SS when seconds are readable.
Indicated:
**5:37**
